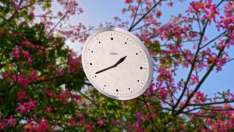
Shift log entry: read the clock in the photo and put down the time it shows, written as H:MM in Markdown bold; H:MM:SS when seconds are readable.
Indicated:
**1:41**
